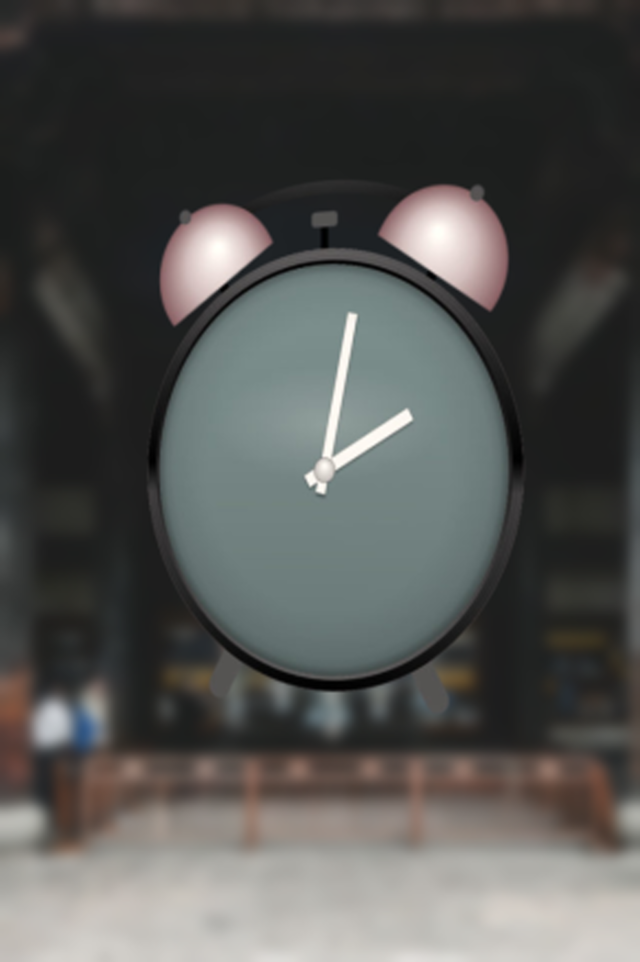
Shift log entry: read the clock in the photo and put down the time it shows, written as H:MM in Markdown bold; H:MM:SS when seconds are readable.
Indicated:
**2:02**
